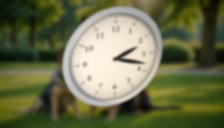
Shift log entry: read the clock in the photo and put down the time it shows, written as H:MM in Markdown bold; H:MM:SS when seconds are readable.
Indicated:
**2:18**
